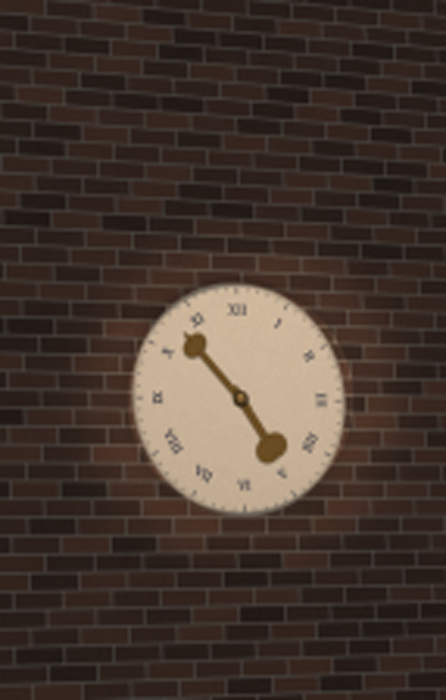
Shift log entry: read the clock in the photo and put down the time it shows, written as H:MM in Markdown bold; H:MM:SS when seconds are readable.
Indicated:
**4:53**
